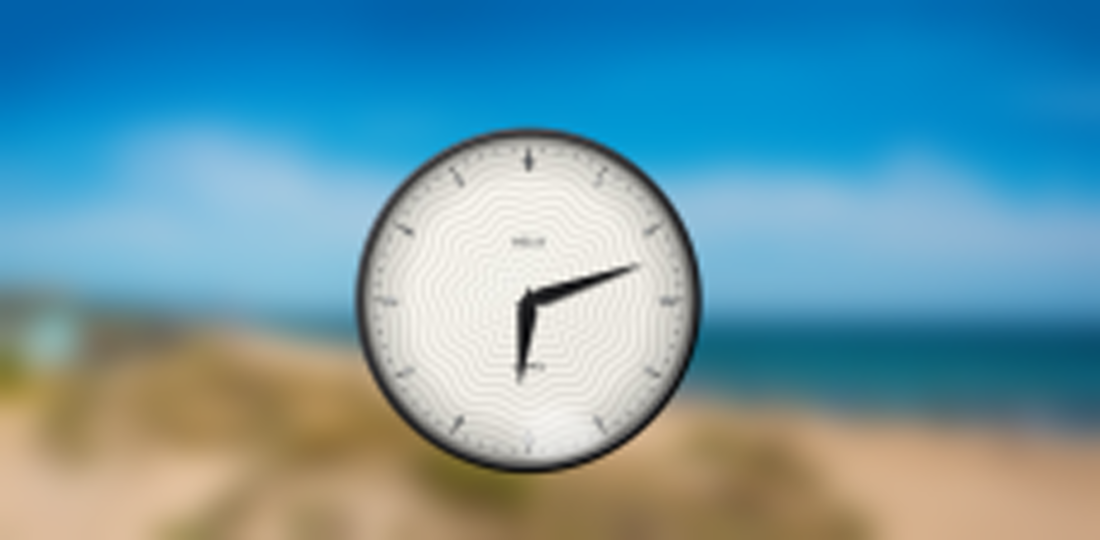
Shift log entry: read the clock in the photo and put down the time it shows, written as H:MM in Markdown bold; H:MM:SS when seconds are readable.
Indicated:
**6:12**
